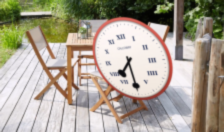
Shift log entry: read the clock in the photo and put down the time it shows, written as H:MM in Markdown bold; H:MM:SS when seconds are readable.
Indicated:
**7:30**
